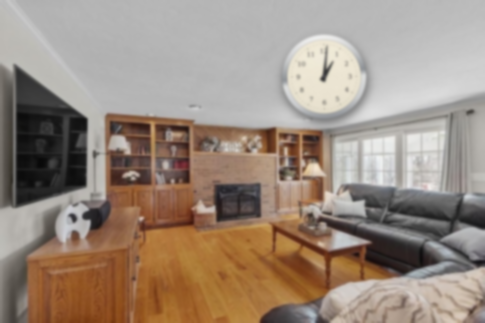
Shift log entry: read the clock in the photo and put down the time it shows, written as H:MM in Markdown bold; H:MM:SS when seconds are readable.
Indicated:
**1:01**
